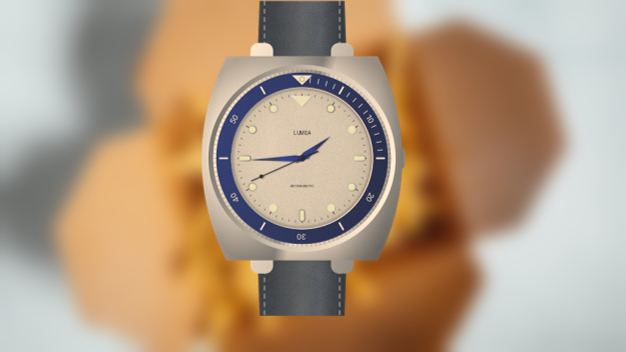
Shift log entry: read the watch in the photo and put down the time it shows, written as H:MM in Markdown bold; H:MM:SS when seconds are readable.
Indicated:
**1:44:41**
